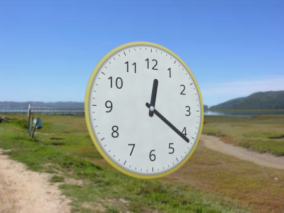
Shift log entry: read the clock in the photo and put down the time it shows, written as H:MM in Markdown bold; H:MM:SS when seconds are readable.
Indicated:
**12:21**
